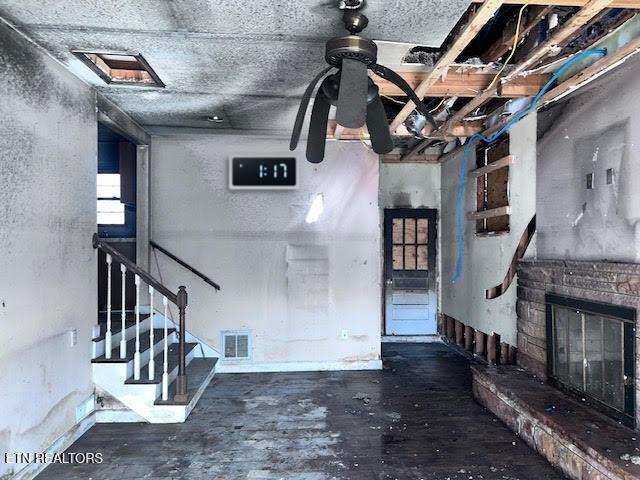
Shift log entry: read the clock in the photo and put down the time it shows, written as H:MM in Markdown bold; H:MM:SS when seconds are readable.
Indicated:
**1:17**
